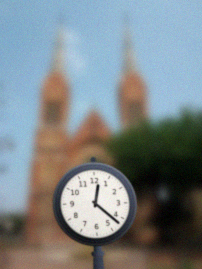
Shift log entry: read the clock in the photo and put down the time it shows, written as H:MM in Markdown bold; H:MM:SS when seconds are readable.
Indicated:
**12:22**
